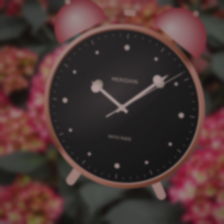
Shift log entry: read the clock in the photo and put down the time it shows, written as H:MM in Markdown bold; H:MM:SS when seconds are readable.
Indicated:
**10:08:09**
